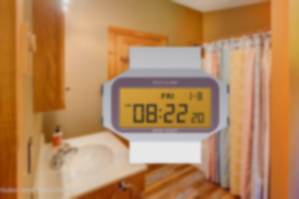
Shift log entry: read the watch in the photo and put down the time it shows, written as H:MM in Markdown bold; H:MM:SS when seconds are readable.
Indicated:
**8:22**
